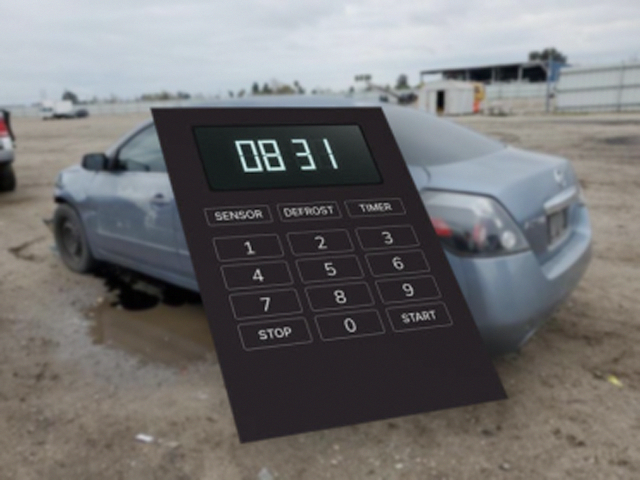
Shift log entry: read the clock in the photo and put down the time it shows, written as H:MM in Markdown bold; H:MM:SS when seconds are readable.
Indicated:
**8:31**
